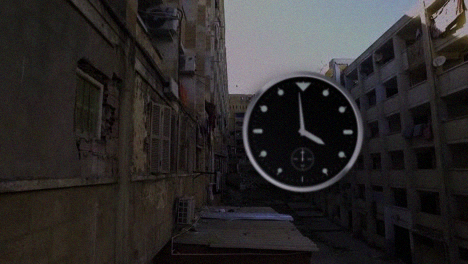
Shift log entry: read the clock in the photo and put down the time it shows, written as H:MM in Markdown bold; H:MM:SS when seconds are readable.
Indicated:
**3:59**
